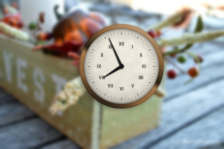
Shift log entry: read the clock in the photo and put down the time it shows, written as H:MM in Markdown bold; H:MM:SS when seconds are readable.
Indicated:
**7:56**
